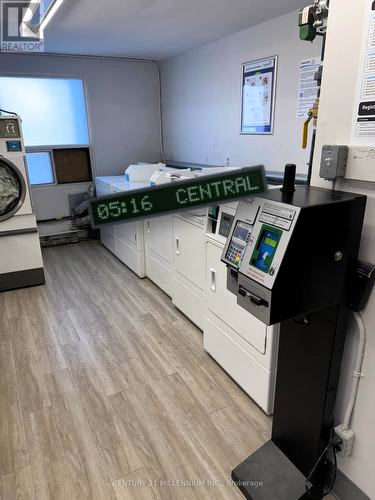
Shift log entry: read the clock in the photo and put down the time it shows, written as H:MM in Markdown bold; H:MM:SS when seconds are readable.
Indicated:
**5:16**
